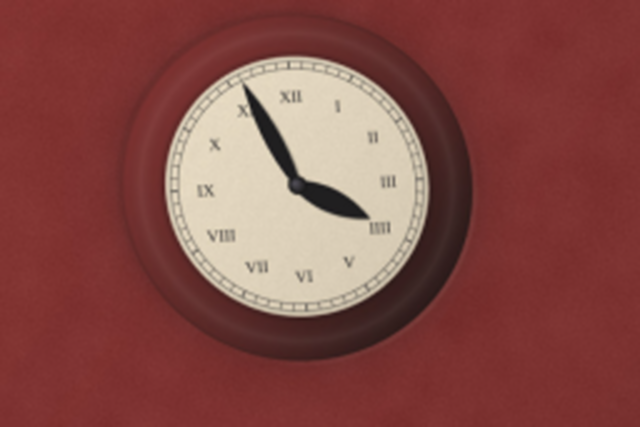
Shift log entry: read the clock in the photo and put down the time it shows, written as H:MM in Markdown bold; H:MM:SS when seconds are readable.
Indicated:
**3:56**
